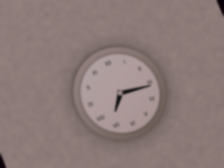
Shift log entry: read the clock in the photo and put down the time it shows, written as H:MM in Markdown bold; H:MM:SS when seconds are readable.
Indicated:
**7:16**
